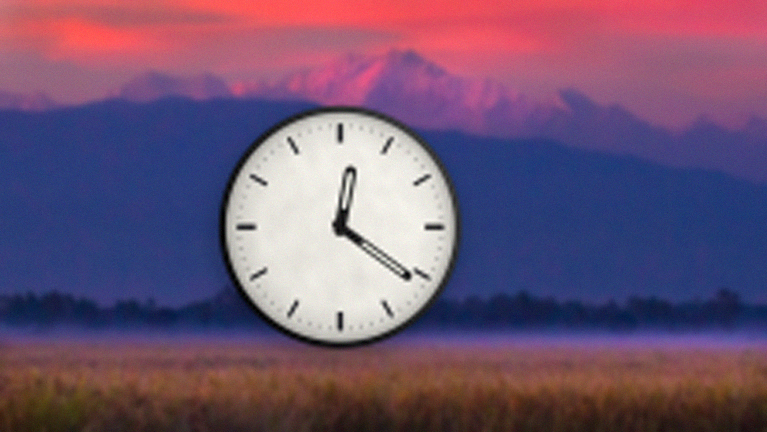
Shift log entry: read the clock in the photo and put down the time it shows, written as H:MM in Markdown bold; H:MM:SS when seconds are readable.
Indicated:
**12:21**
